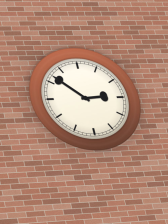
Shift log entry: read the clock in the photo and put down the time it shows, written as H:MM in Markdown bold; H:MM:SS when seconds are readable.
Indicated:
**2:52**
